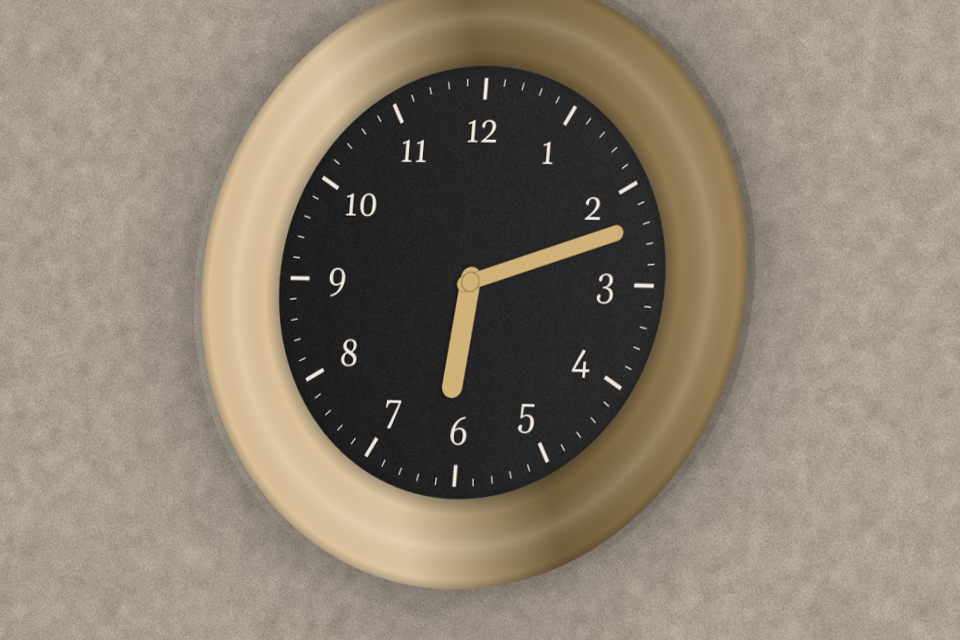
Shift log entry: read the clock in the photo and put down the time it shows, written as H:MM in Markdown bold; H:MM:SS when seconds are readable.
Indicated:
**6:12**
